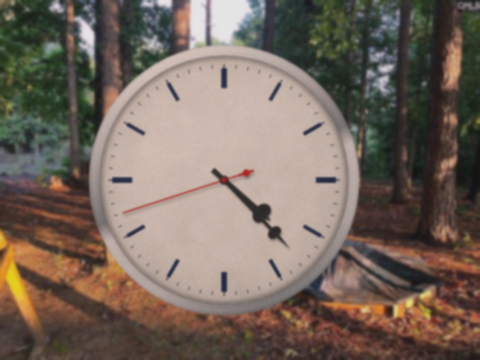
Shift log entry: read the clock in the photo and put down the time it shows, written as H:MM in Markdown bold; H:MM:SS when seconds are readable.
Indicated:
**4:22:42**
